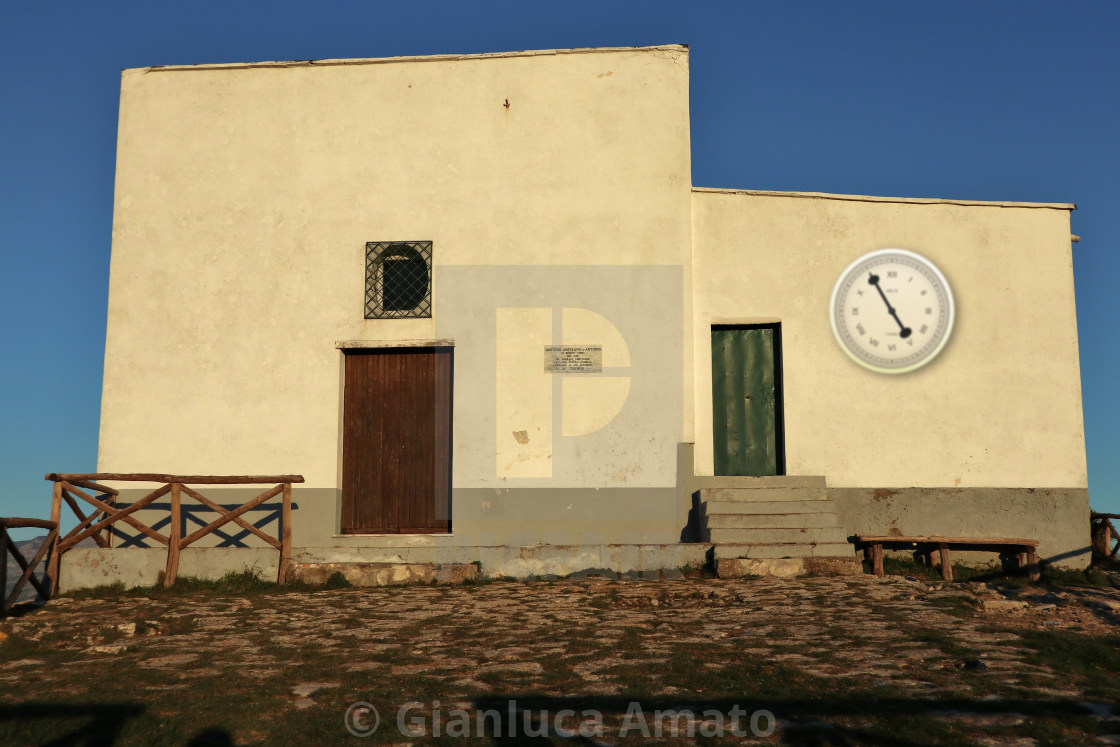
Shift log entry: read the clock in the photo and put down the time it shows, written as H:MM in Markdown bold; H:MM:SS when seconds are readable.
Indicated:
**4:55**
